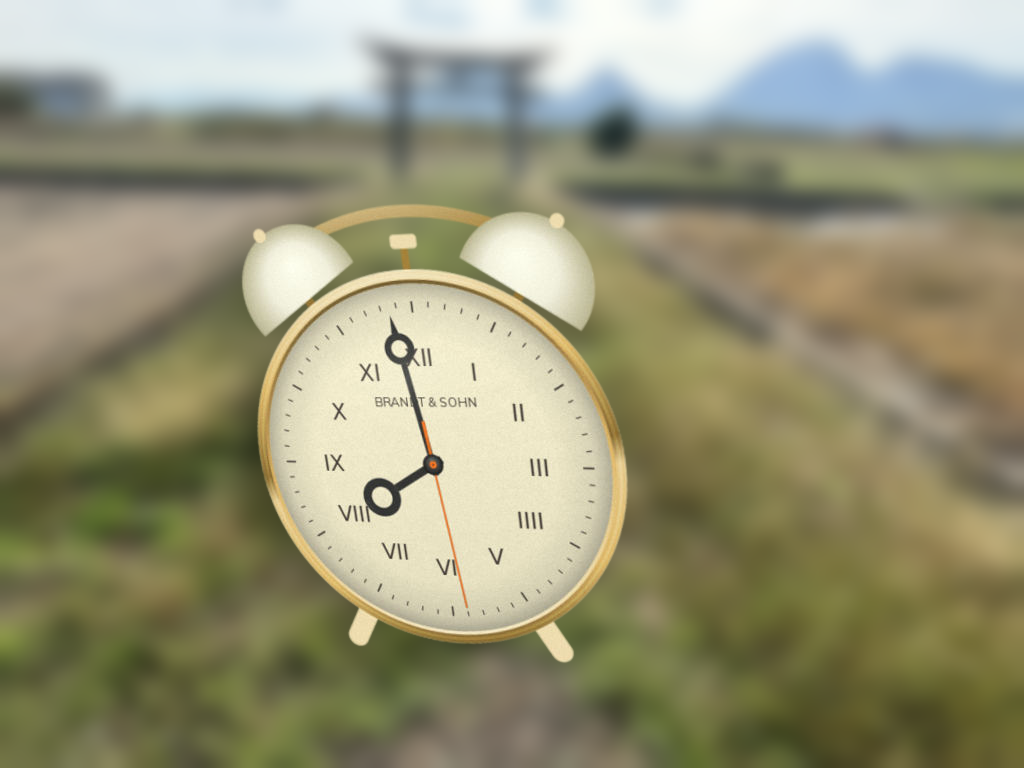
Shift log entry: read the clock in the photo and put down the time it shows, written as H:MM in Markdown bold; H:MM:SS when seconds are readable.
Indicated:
**7:58:29**
